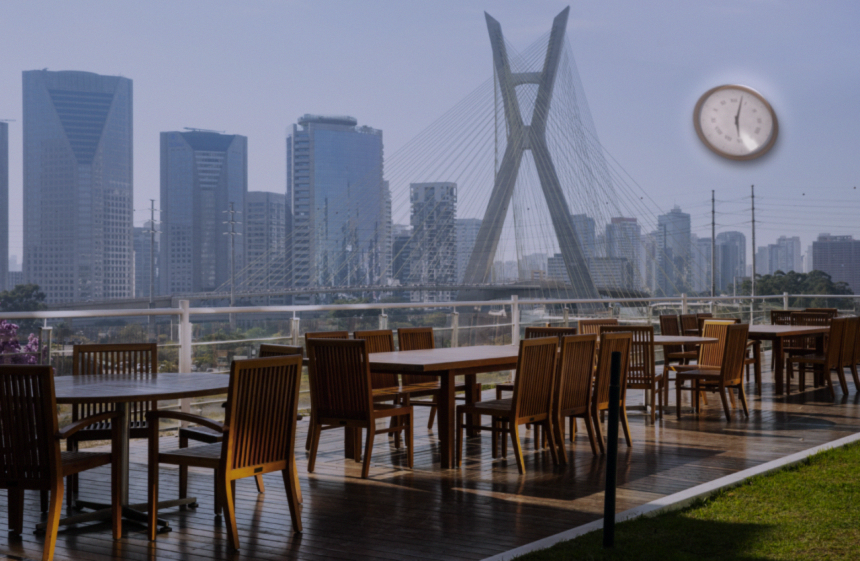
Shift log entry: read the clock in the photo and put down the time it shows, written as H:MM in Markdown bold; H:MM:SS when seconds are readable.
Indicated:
**6:03**
